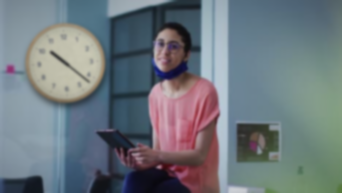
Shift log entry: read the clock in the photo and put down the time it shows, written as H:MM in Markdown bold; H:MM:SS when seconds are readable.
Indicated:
**10:22**
